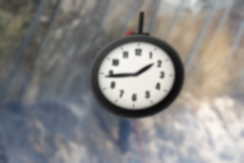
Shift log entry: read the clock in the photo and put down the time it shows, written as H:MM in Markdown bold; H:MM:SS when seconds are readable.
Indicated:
**1:44**
